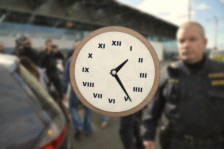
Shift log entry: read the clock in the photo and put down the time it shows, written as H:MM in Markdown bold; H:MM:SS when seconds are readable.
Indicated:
**1:24**
